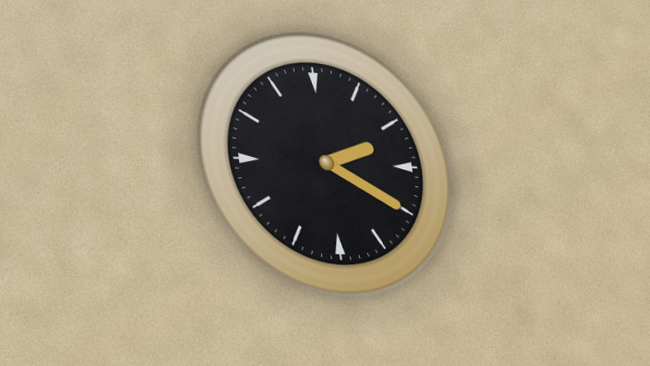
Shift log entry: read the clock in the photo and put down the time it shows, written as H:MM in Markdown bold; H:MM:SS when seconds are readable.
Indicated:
**2:20**
